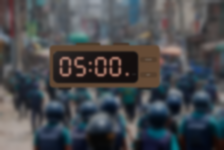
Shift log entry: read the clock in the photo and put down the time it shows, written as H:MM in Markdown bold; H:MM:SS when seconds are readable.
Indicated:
**5:00**
